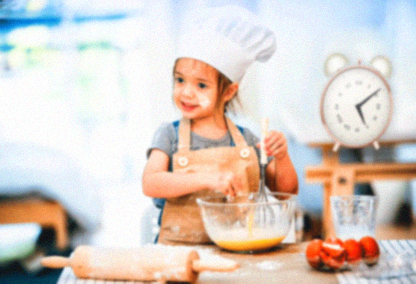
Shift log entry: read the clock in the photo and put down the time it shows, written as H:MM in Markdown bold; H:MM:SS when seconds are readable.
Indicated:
**5:09**
